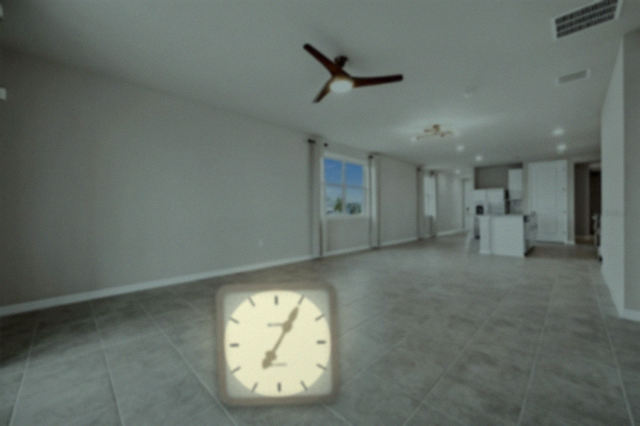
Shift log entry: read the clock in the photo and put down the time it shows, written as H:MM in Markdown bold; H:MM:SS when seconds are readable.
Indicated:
**7:05**
